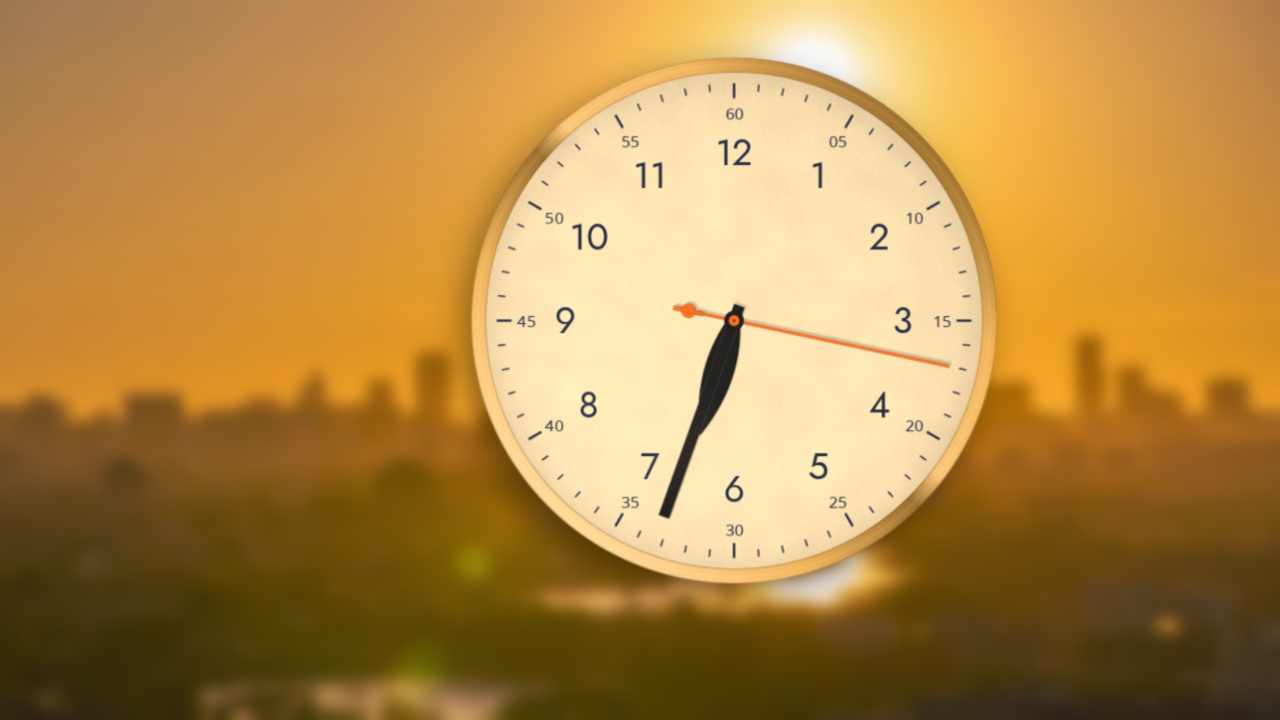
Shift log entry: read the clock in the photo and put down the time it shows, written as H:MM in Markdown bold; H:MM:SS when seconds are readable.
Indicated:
**6:33:17**
